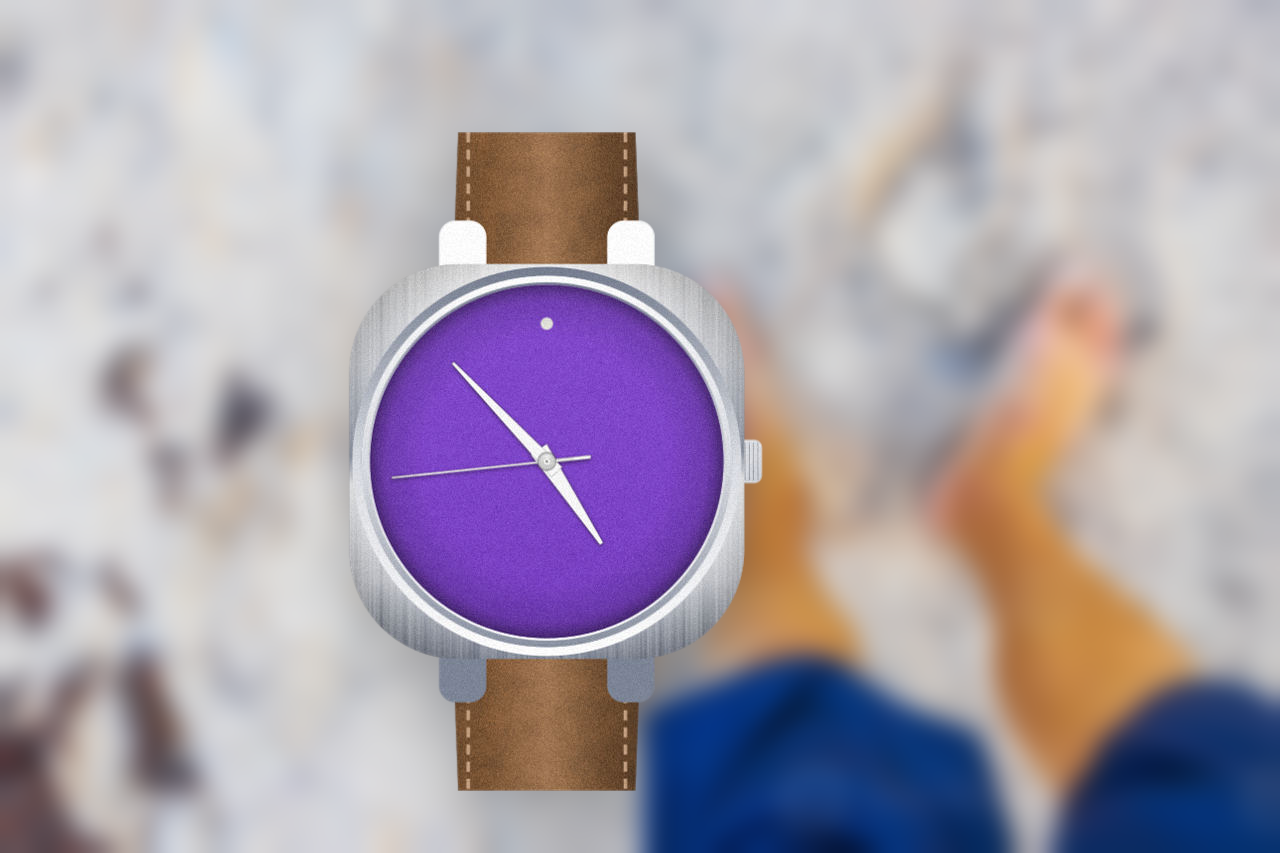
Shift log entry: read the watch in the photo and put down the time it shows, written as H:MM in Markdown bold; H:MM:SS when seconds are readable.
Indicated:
**4:52:44**
